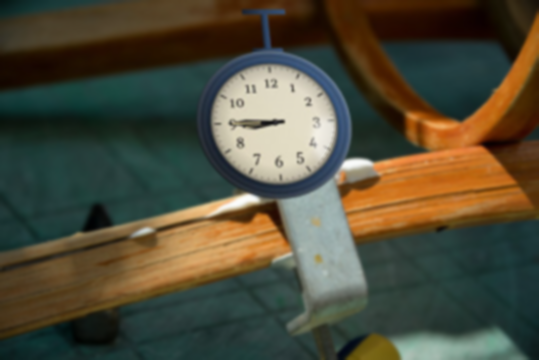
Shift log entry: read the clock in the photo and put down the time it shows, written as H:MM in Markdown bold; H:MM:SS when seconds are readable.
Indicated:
**8:45**
